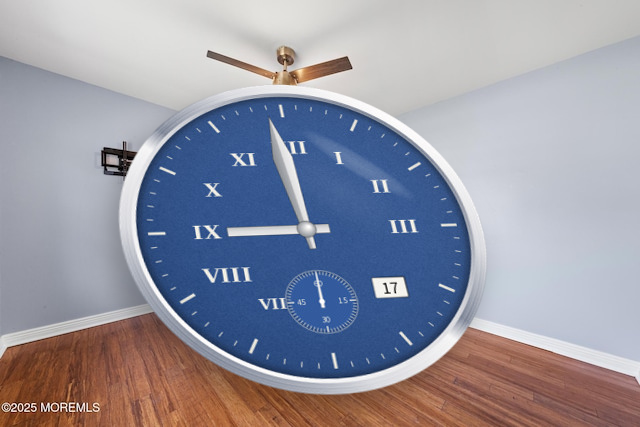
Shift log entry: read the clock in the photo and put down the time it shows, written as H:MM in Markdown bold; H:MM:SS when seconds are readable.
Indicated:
**8:59**
